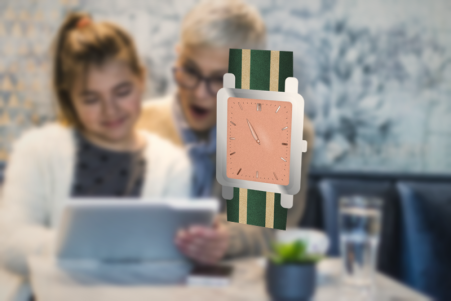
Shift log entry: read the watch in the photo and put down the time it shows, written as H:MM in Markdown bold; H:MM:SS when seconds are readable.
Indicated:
**10:55**
